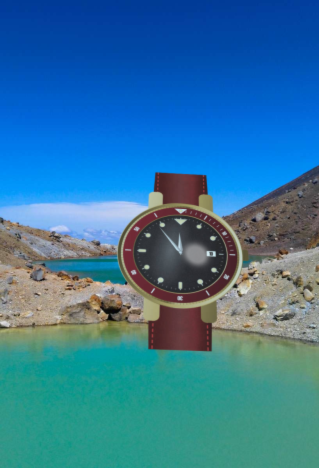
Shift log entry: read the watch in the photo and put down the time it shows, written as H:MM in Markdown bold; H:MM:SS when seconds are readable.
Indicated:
**11:54**
